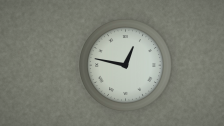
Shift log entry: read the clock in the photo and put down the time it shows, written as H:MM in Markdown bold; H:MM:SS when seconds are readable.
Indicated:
**12:47**
